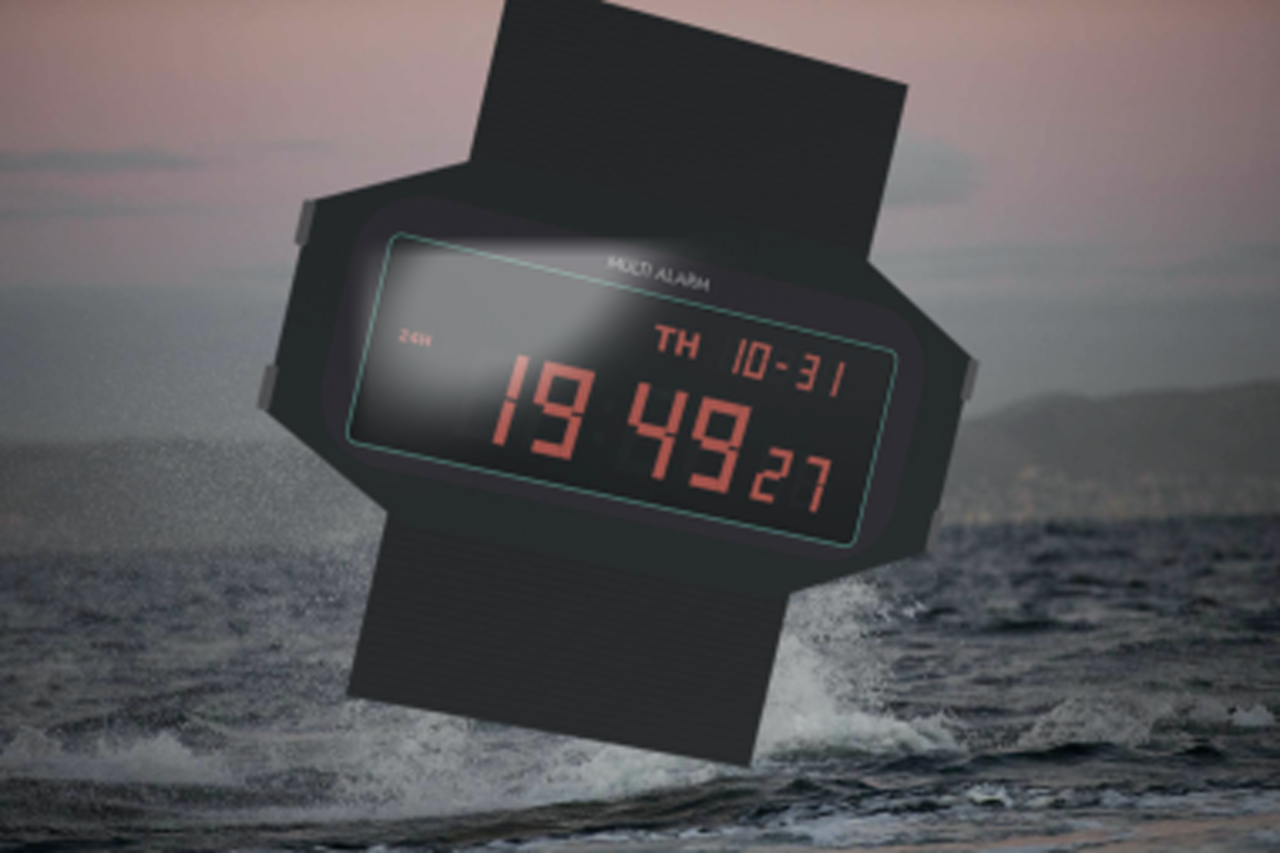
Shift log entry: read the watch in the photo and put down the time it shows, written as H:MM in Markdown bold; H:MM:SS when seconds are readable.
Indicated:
**19:49:27**
